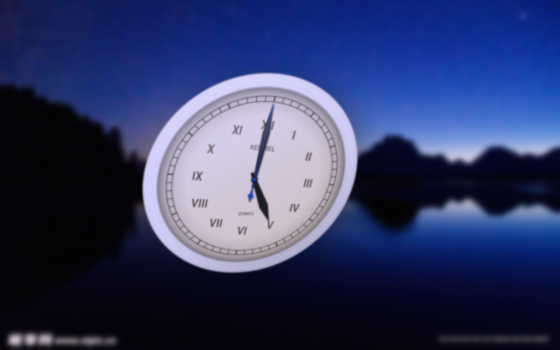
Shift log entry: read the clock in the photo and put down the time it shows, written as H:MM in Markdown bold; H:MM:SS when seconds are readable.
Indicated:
**5:00:00**
